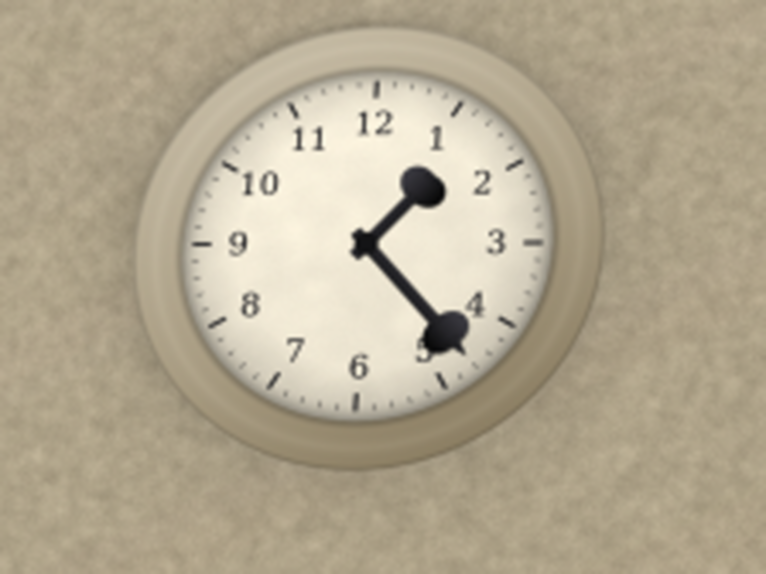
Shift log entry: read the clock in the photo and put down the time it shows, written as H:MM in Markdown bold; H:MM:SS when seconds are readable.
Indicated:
**1:23**
